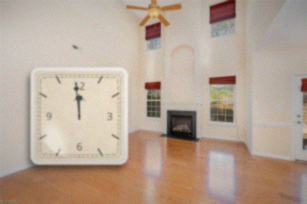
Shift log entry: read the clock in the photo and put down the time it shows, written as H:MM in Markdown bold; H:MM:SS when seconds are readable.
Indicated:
**11:59**
